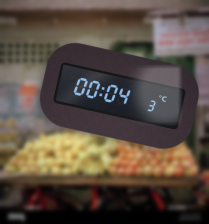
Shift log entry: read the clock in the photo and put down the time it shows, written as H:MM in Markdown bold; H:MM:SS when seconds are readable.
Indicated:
**0:04**
